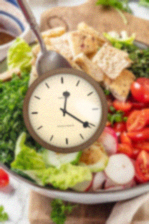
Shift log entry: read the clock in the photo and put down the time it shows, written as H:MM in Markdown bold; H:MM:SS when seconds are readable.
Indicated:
**12:21**
